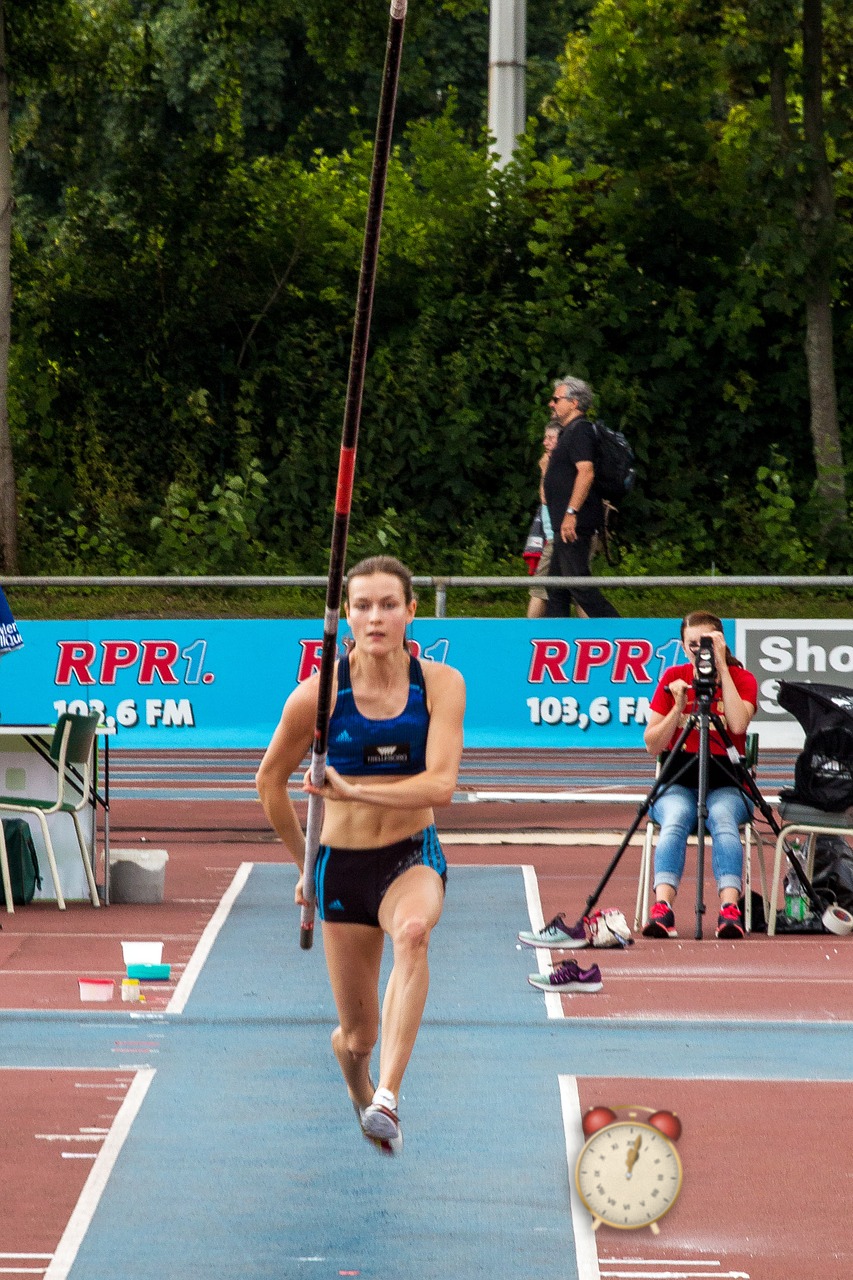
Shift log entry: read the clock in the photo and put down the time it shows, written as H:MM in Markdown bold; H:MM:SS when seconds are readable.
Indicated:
**12:02**
